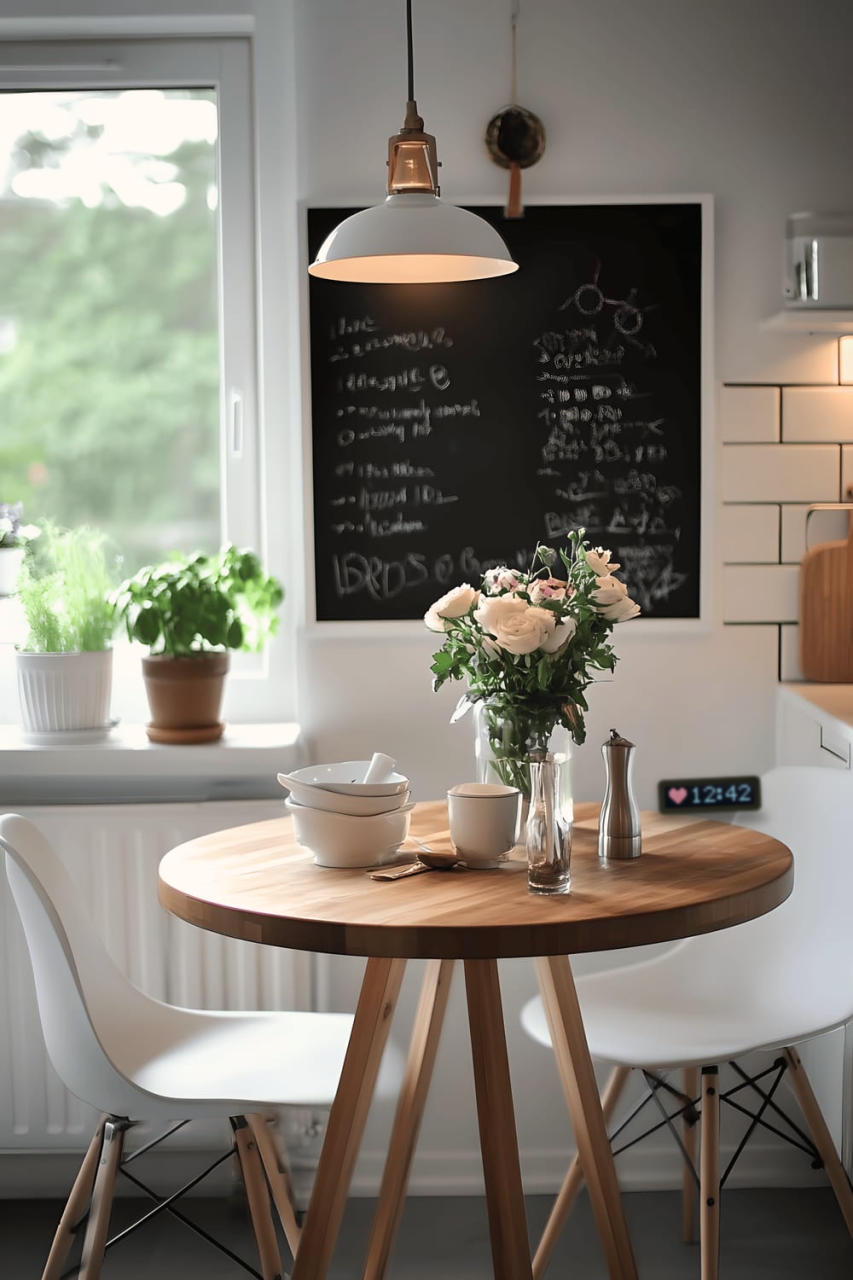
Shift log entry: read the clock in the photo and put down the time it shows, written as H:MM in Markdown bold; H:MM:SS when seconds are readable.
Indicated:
**12:42**
